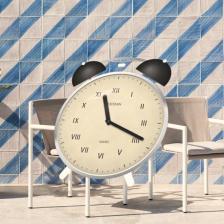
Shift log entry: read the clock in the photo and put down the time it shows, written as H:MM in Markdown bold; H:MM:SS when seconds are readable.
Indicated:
**11:19**
